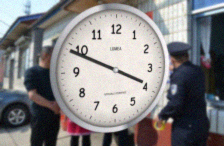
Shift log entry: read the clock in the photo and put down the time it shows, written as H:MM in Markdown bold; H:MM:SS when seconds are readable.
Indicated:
**3:49**
